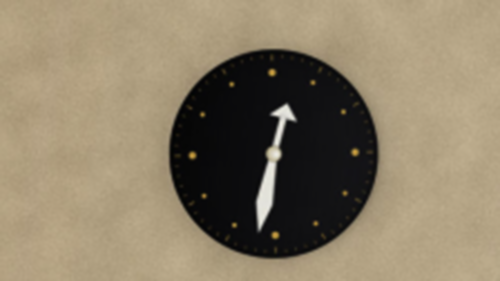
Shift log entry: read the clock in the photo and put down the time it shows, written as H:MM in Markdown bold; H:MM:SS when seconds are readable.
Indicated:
**12:32**
